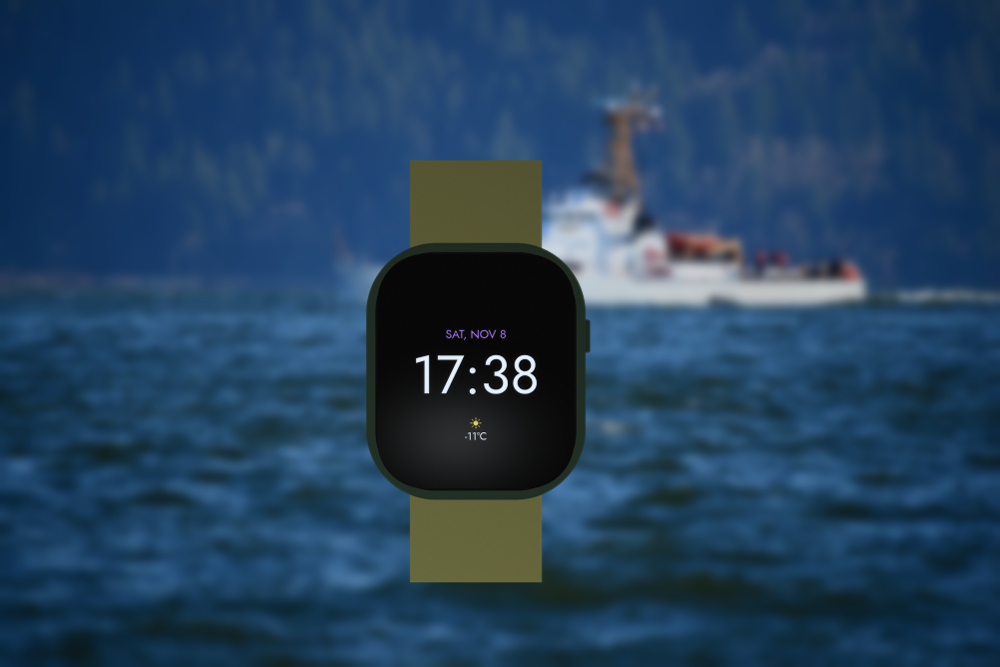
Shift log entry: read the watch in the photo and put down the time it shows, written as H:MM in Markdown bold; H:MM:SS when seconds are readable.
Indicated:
**17:38**
